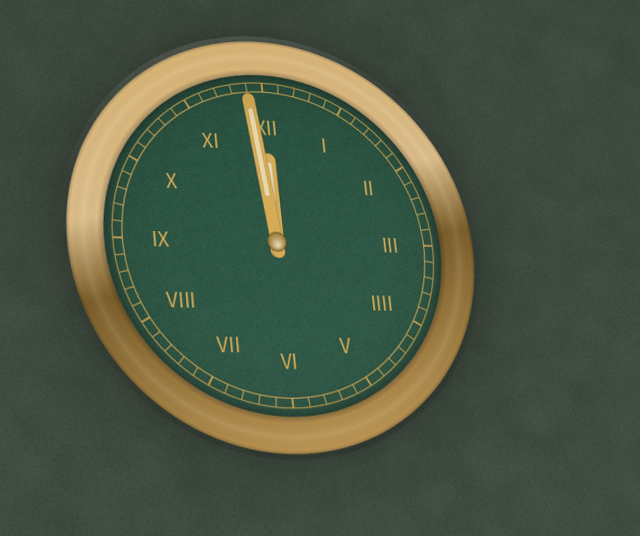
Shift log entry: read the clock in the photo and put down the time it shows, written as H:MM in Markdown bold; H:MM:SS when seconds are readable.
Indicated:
**11:59**
